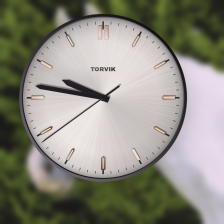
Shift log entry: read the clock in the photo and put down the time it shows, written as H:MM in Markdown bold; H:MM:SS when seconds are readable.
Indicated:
**9:46:39**
